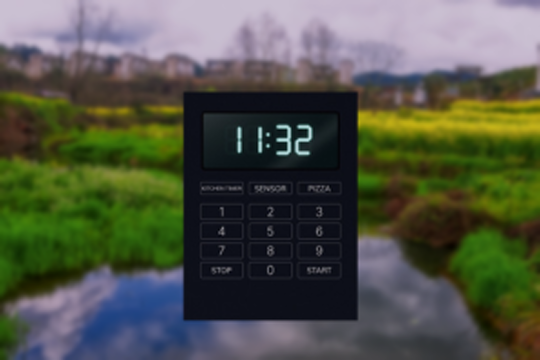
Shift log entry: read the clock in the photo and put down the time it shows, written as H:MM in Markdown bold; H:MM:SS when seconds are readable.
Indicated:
**11:32**
